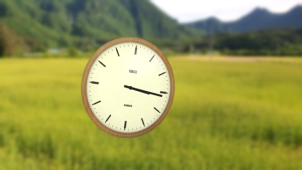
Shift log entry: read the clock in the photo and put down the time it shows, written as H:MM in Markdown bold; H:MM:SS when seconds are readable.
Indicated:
**3:16**
